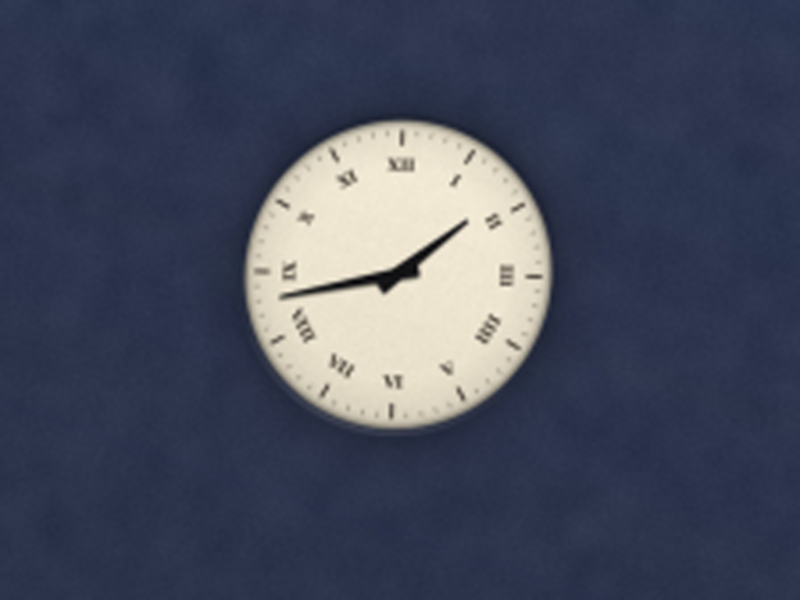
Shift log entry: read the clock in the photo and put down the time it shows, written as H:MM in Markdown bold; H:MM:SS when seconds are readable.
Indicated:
**1:43**
